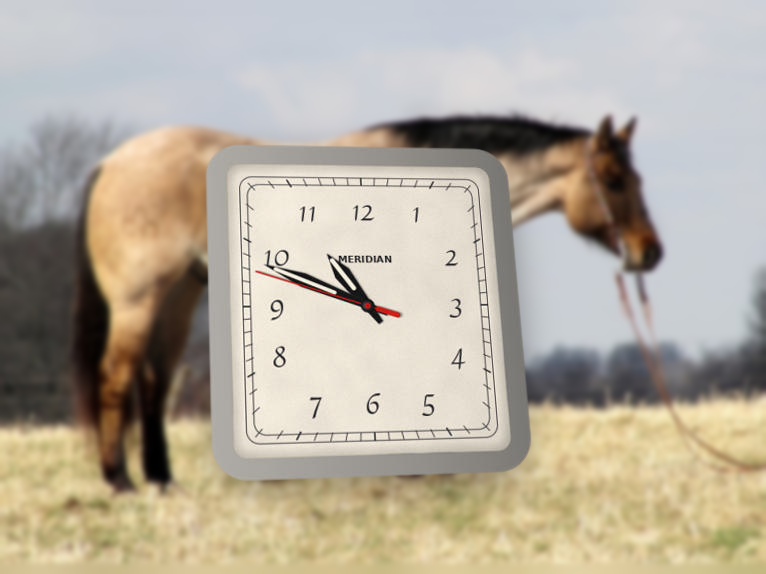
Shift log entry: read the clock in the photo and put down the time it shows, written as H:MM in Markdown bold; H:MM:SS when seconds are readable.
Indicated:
**10:48:48**
